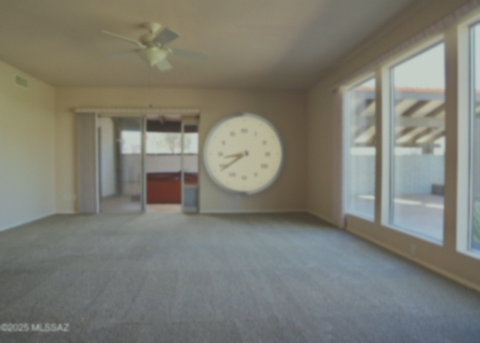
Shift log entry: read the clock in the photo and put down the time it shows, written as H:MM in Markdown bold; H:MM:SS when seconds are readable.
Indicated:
**8:39**
